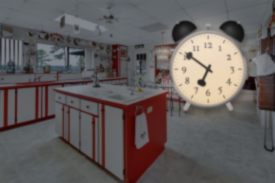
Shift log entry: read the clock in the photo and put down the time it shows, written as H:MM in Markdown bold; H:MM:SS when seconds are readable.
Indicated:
**6:51**
